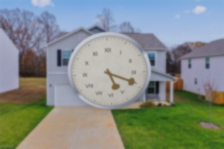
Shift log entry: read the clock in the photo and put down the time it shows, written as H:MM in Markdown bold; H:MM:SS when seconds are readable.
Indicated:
**5:19**
